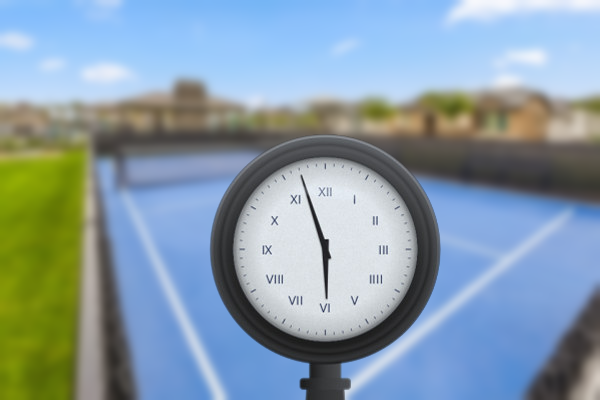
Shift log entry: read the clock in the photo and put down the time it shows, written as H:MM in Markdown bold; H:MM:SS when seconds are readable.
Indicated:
**5:57**
